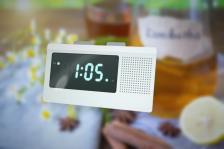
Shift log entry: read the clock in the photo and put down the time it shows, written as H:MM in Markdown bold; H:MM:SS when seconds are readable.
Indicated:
**1:05**
